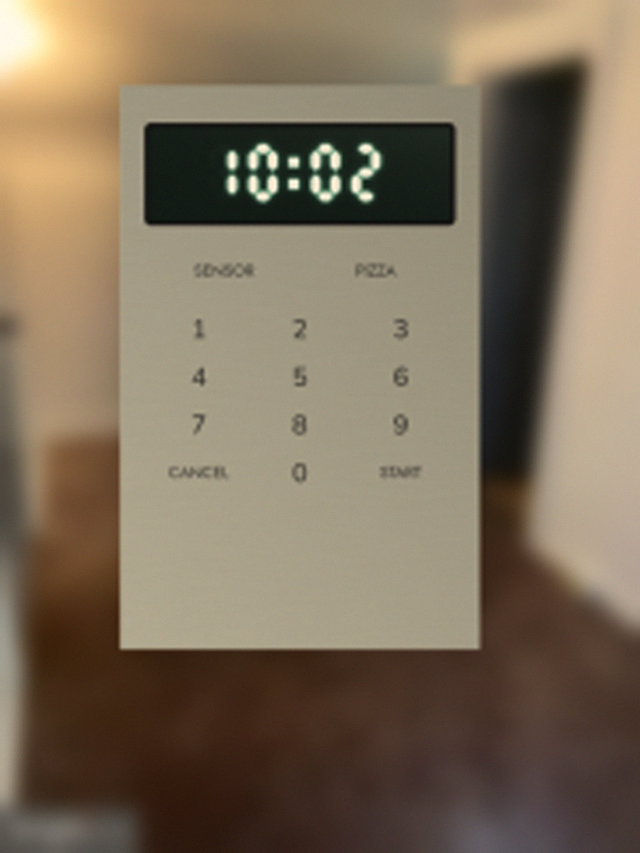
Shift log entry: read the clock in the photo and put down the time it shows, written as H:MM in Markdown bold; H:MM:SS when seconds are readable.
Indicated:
**10:02**
